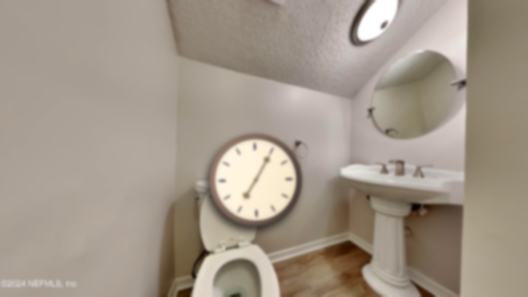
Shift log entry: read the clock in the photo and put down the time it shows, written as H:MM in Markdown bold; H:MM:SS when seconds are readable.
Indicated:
**7:05**
